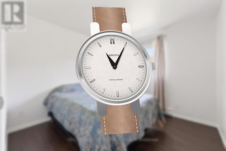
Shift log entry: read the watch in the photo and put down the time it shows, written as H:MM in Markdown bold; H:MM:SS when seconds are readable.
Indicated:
**11:05**
